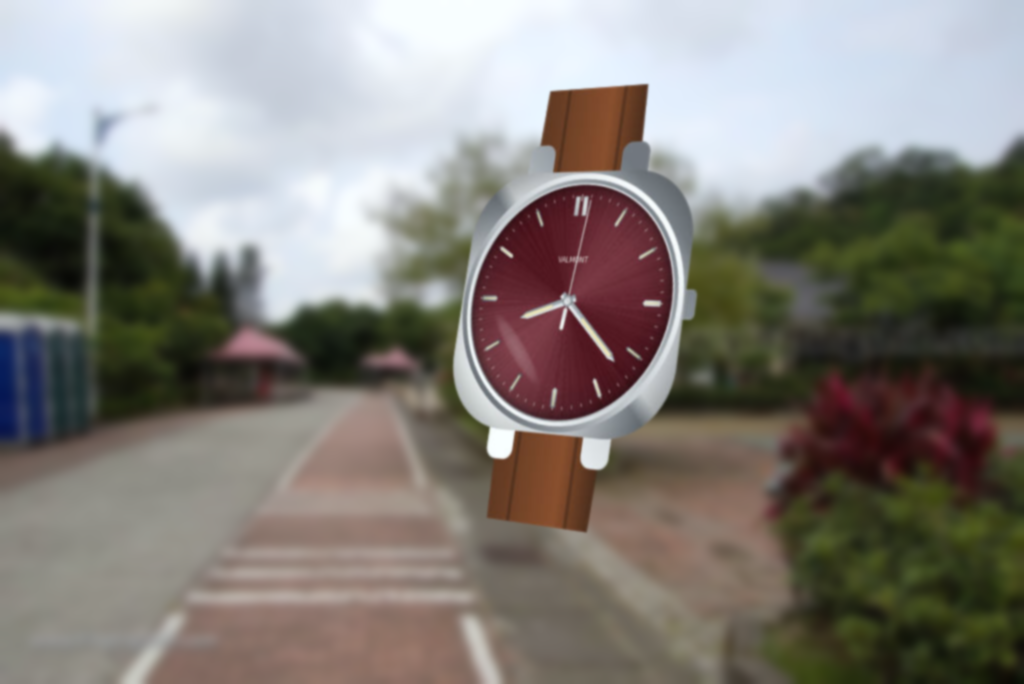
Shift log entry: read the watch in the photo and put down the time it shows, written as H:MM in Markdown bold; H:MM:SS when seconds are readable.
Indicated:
**8:22:01**
